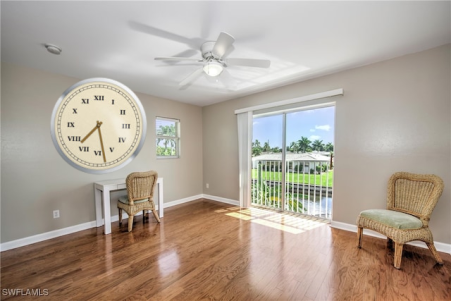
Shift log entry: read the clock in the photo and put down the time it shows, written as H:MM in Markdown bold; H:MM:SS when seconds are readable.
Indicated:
**7:28**
